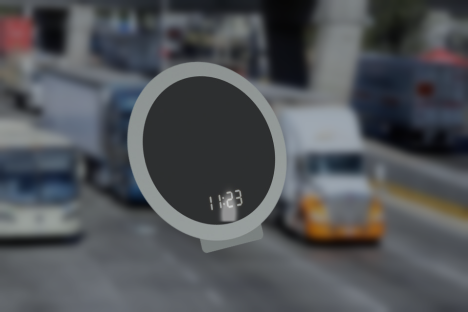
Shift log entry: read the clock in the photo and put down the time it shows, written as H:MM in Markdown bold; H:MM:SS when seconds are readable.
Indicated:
**11:23**
